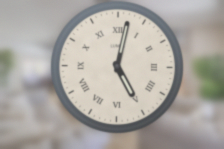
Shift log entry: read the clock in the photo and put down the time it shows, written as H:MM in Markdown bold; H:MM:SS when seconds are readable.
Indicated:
**5:02**
